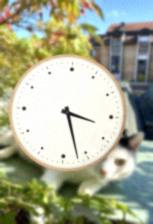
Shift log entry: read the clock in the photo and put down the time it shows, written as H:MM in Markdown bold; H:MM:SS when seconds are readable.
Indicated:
**3:27**
